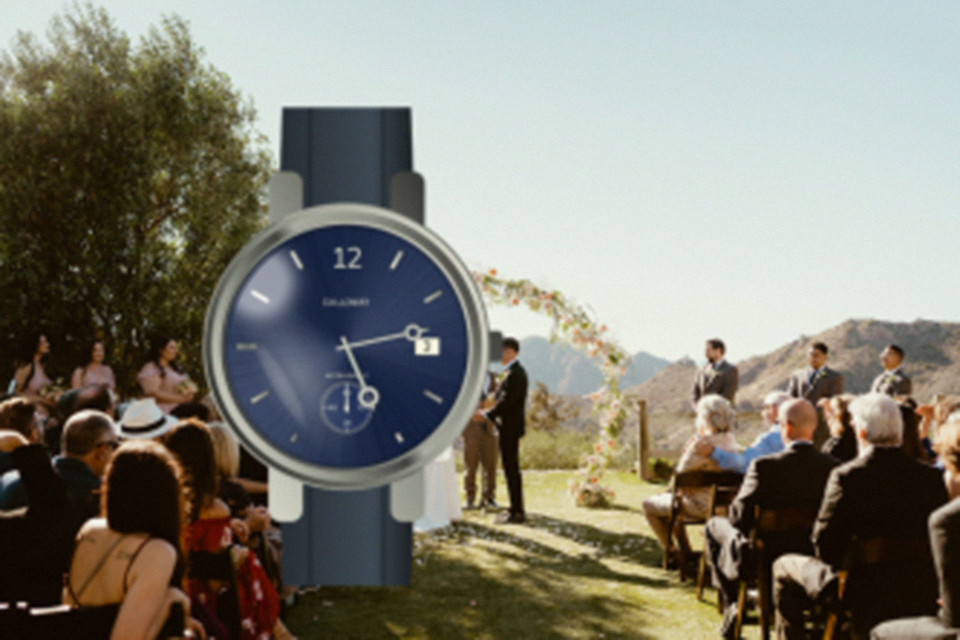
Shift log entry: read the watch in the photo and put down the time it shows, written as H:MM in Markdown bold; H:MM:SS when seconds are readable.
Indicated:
**5:13**
